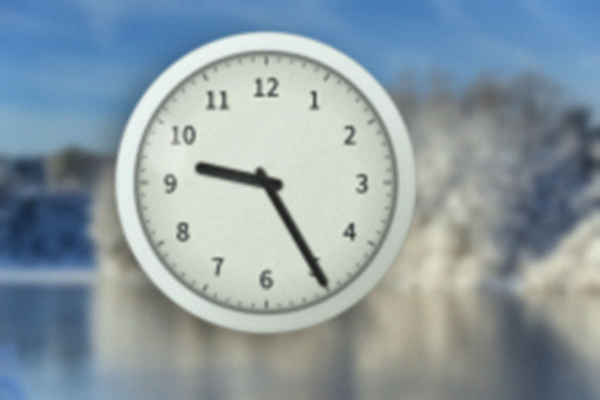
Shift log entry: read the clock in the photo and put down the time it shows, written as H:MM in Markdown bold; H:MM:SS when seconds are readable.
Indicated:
**9:25**
